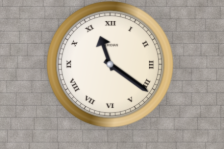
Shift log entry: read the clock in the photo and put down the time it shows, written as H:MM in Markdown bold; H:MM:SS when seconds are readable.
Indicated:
**11:21**
